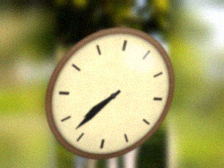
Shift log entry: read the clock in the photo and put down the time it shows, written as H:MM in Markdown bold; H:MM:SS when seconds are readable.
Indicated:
**7:37**
